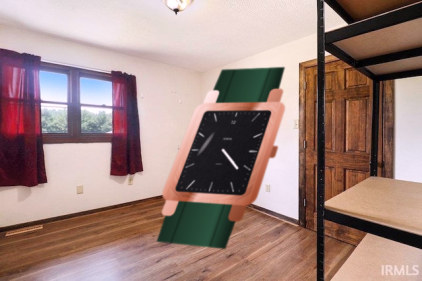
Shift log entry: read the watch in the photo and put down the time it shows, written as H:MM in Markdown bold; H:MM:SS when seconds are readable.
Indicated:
**4:22**
